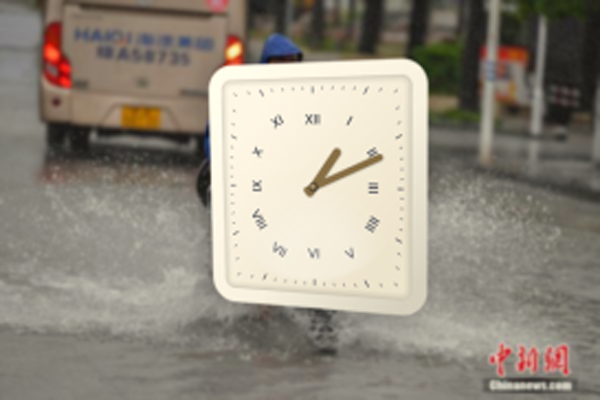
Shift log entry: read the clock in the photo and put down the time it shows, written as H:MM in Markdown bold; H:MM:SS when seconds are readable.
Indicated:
**1:11**
